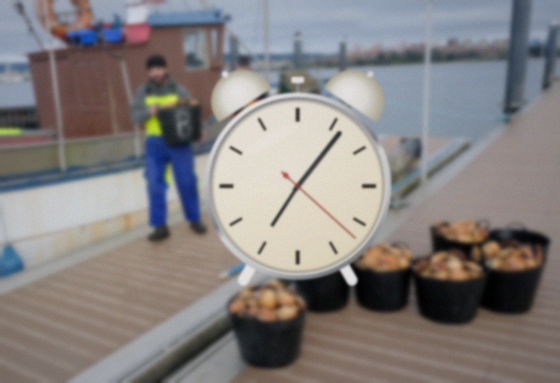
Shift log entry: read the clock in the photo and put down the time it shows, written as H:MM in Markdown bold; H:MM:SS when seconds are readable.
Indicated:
**7:06:22**
